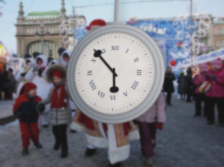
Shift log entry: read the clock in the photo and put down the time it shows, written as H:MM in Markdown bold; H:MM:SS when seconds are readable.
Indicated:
**5:53**
